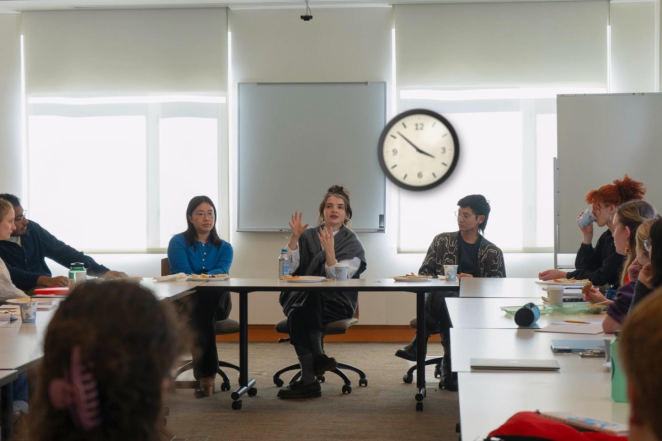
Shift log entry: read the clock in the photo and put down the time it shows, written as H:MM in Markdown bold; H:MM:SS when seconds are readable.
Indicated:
**3:52**
